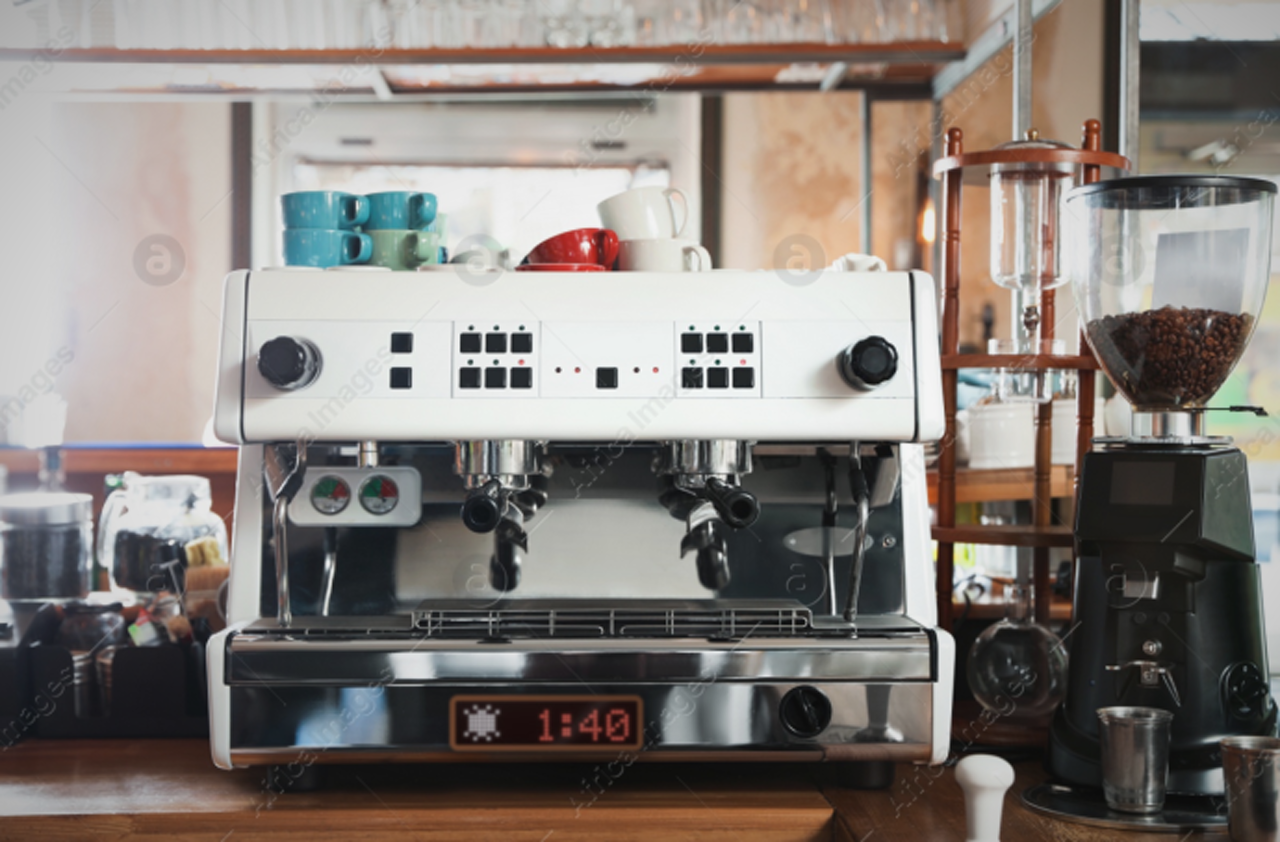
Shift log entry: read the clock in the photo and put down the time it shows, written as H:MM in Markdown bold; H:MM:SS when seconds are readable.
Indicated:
**1:40**
